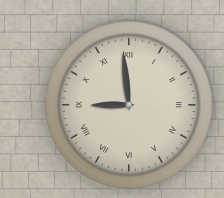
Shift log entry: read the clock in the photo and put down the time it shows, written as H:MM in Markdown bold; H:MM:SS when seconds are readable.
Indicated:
**8:59**
